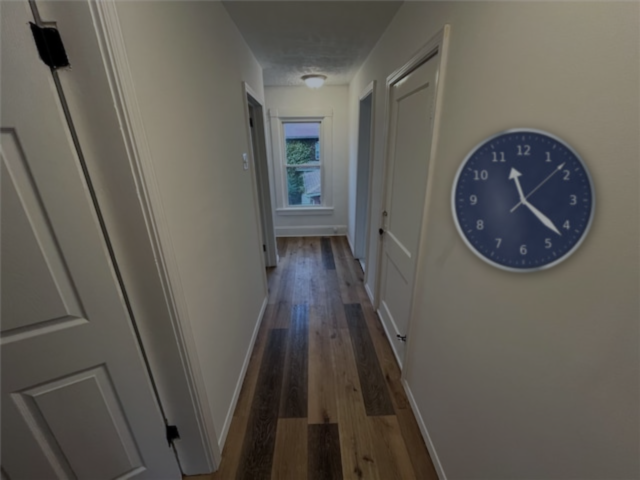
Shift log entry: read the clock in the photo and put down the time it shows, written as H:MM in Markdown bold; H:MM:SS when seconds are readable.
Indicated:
**11:22:08**
